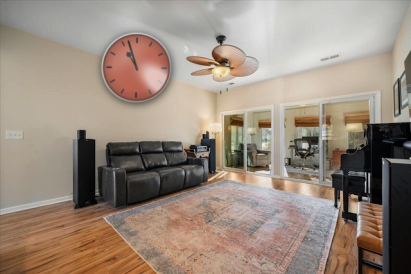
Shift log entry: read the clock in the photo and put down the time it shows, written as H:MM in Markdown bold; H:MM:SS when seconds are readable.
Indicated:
**10:57**
